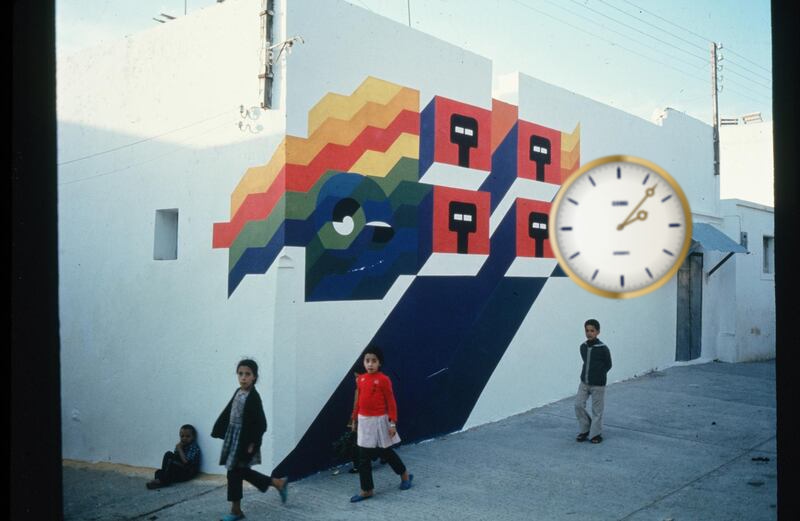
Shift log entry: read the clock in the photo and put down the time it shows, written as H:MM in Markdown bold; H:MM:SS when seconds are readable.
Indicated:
**2:07**
